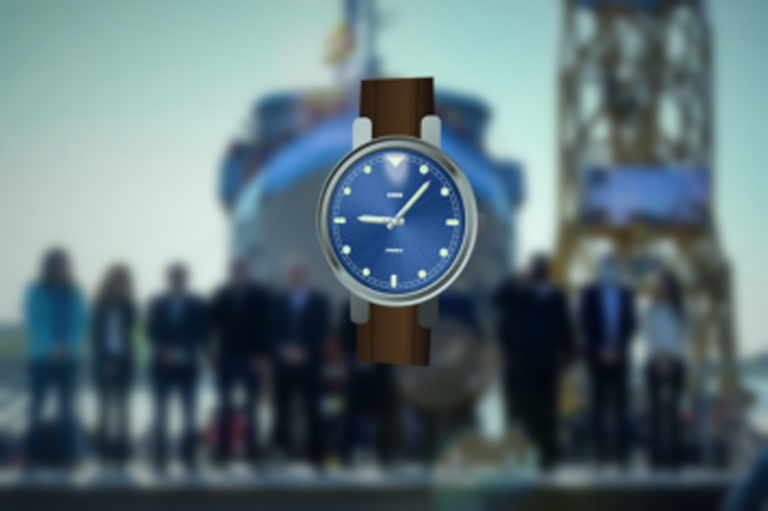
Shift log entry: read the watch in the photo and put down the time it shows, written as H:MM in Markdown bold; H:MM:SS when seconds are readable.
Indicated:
**9:07**
